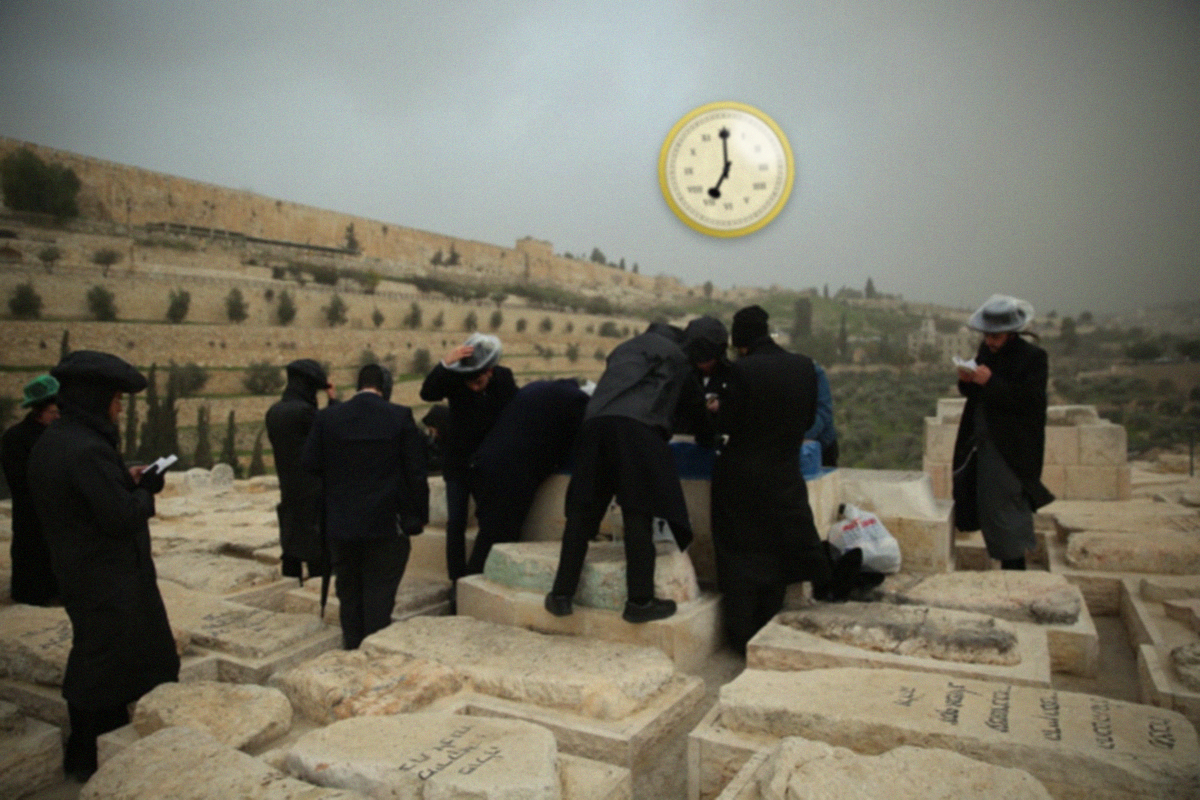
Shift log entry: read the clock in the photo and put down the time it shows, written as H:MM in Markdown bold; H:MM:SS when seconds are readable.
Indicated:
**7:00**
